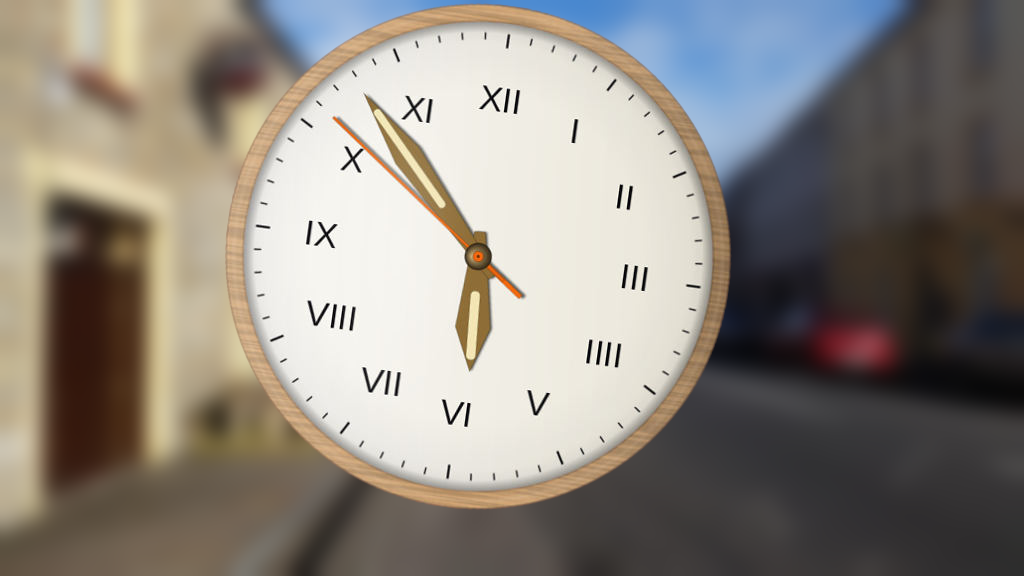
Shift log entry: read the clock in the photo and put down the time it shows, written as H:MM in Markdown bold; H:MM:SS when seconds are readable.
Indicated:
**5:52:51**
